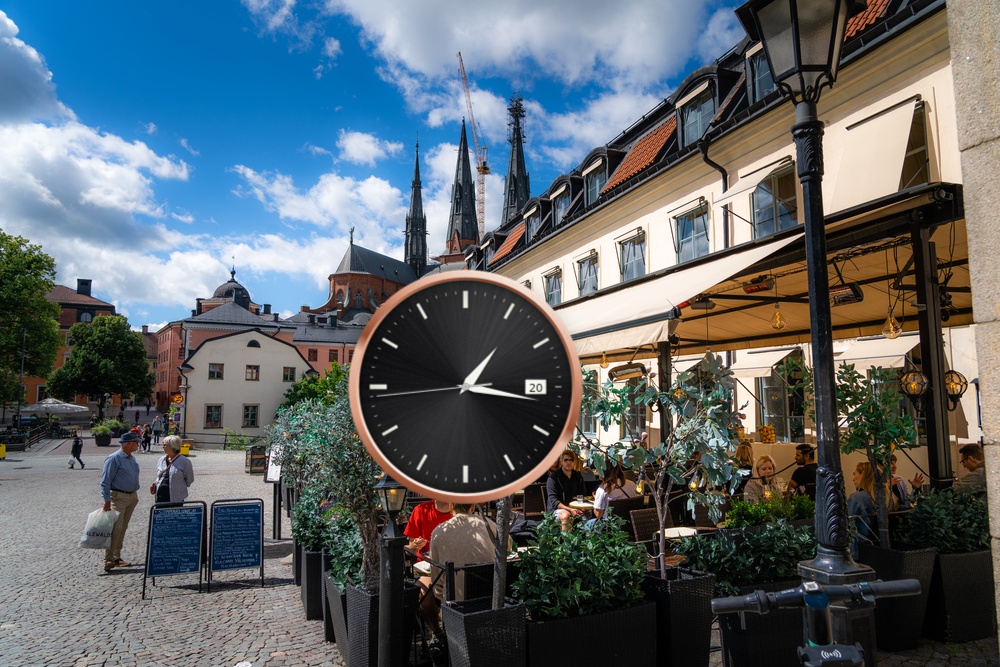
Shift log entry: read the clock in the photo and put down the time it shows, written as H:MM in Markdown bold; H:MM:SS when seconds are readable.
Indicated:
**1:16:44**
